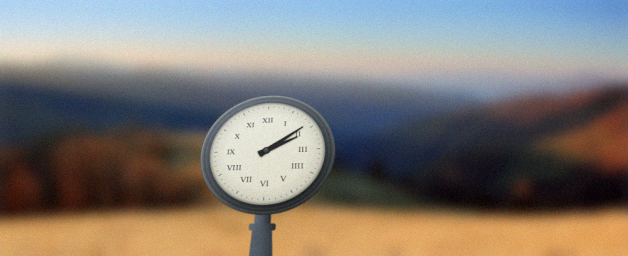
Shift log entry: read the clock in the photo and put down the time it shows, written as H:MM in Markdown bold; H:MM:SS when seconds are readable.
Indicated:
**2:09**
